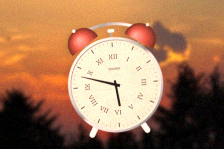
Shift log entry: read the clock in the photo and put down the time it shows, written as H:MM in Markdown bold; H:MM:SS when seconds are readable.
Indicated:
**5:48**
